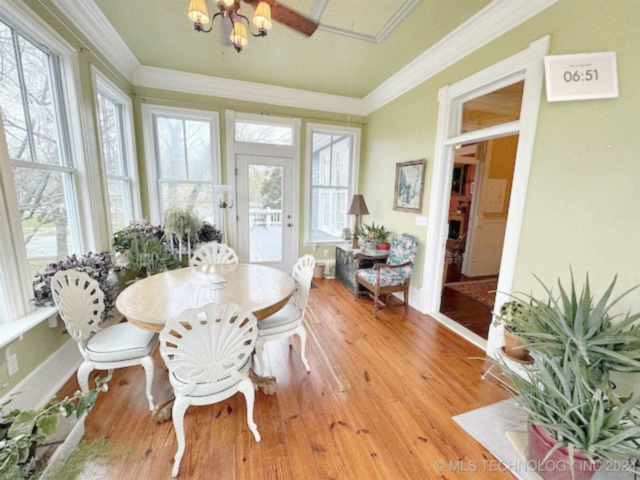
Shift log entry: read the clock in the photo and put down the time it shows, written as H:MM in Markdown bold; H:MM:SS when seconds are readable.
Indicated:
**6:51**
